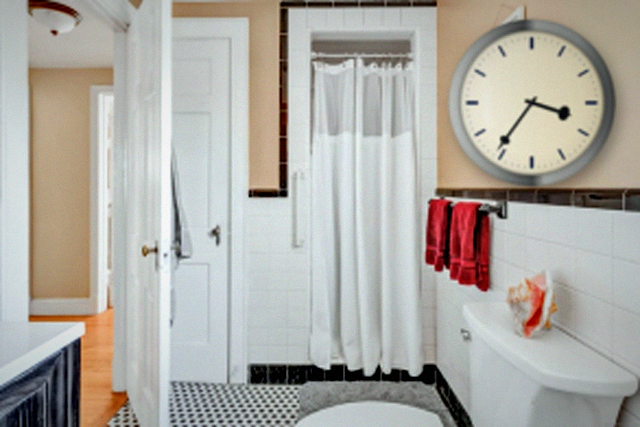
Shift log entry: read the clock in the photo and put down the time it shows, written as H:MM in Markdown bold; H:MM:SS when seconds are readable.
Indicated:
**3:36**
